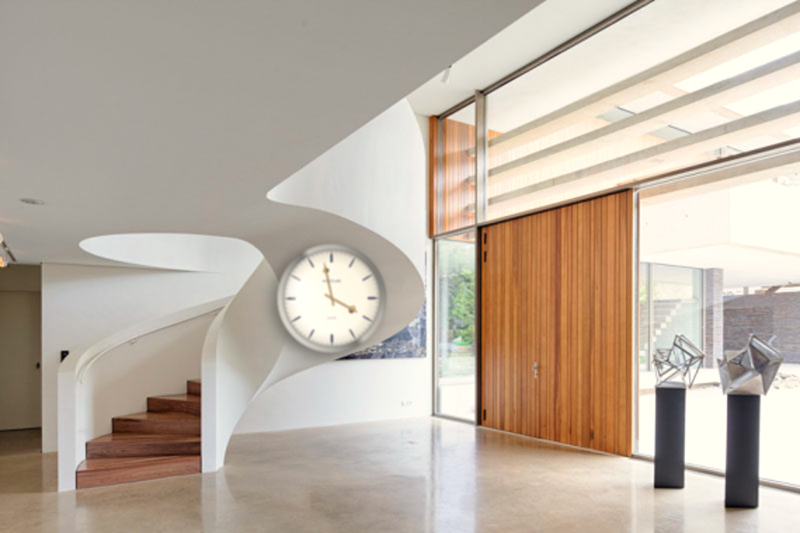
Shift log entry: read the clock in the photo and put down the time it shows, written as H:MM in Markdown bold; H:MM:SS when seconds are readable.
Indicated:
**3:58**
